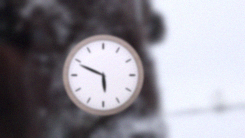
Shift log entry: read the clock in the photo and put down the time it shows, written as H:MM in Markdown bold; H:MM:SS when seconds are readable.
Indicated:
**5:49**
